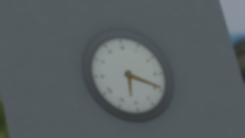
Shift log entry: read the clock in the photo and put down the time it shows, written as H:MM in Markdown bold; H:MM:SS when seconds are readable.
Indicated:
**6:19**
